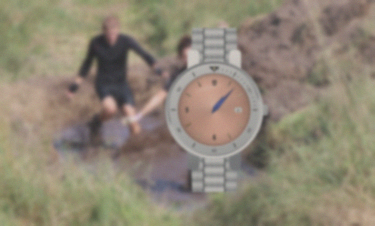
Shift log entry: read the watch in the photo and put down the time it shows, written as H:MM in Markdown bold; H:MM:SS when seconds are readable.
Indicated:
**1:07**
